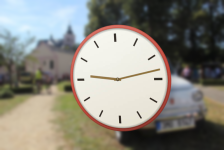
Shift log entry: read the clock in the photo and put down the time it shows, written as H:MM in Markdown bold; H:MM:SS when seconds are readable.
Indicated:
**9:13**
